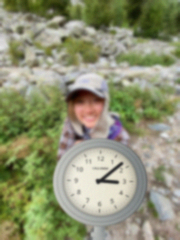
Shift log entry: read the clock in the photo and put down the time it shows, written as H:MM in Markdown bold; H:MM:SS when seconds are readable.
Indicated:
**3:08**
